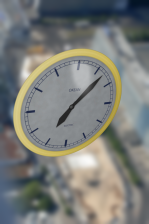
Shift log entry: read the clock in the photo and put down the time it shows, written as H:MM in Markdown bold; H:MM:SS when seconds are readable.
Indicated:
**7:07**
